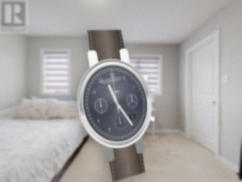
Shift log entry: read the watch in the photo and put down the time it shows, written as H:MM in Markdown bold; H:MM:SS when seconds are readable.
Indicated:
**11:25**
